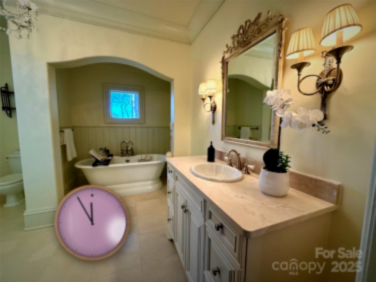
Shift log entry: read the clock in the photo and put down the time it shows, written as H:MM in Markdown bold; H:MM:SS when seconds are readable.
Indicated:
**11:55**
